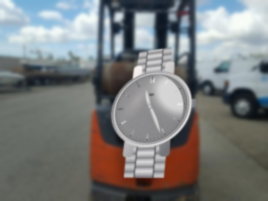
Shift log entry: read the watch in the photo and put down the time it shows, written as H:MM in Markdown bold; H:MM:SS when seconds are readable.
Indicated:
**11:26**
